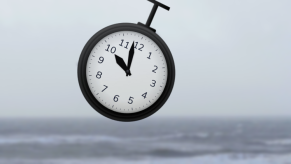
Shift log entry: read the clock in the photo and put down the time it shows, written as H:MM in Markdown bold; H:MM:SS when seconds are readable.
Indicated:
**9:58**
